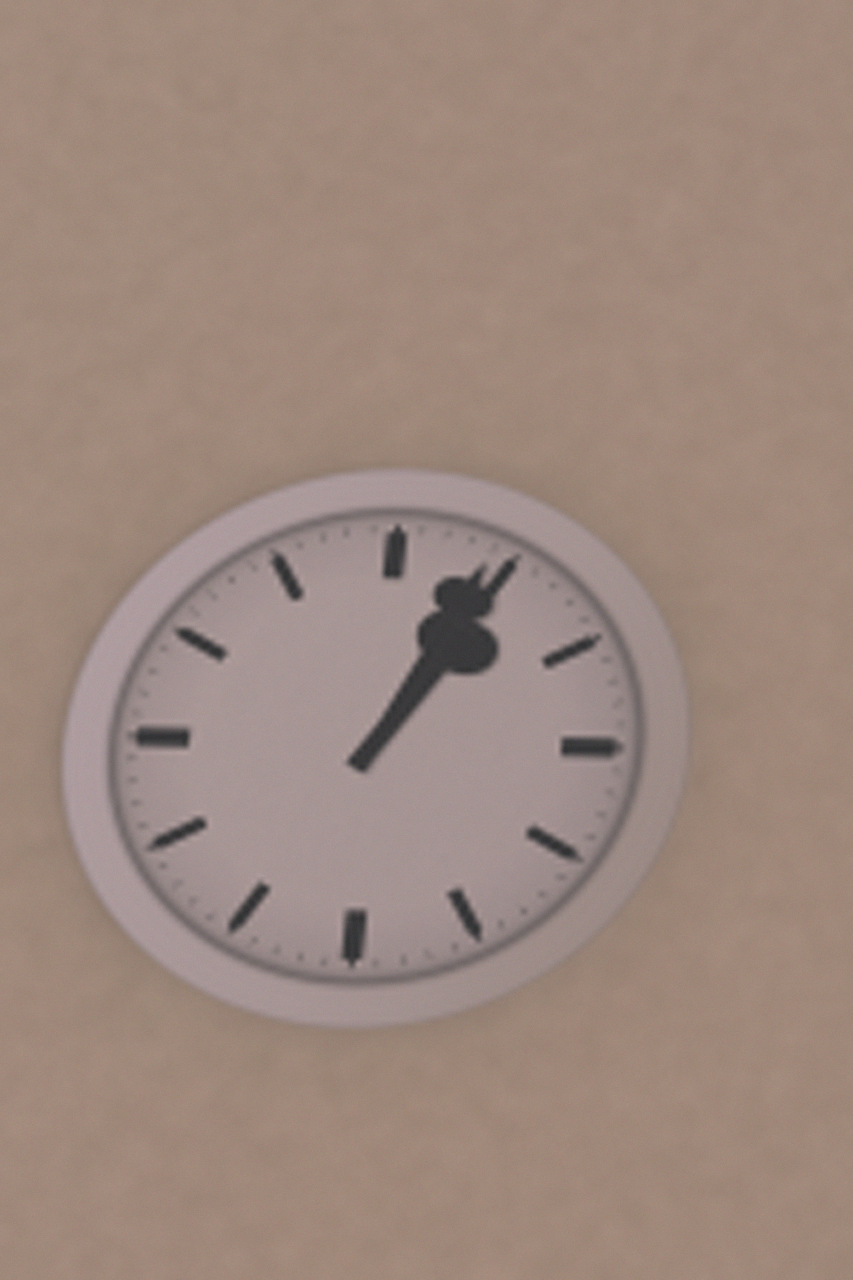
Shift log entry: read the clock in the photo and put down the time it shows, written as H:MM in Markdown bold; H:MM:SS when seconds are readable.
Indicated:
**1:04**
